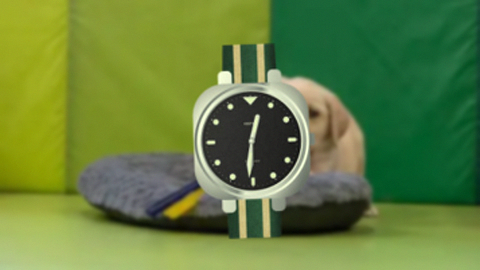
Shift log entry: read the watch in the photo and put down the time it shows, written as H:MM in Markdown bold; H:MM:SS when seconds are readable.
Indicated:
**12:31**
